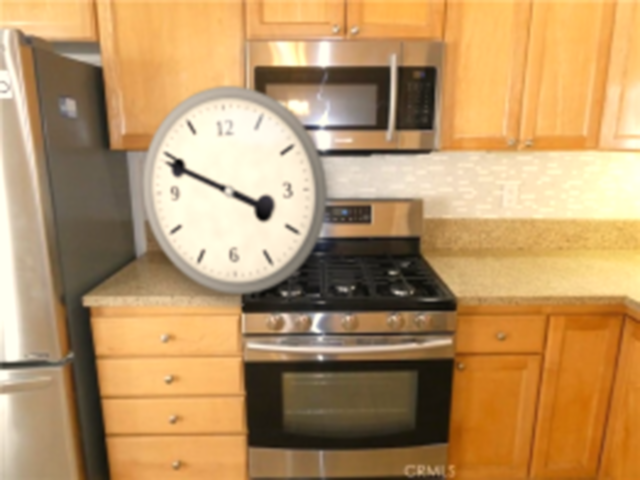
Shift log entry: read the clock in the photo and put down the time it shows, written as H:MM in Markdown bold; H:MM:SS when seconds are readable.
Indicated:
**3:49**
